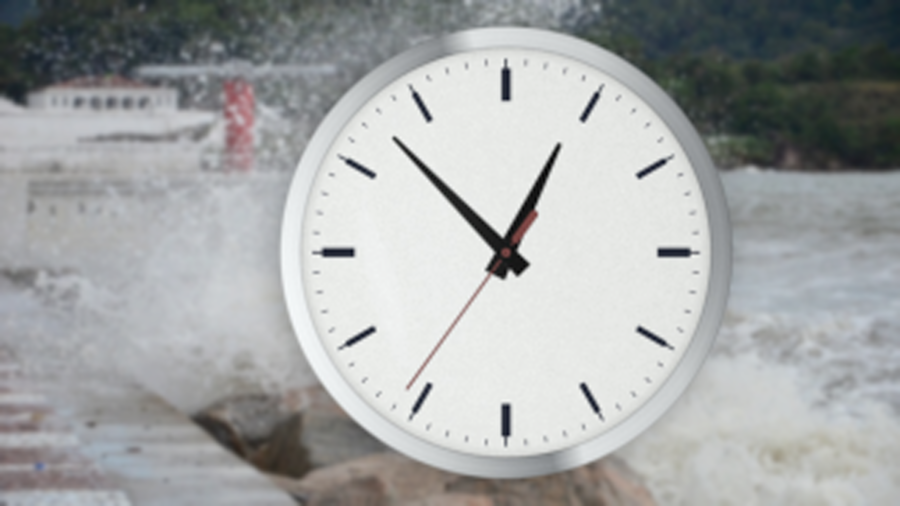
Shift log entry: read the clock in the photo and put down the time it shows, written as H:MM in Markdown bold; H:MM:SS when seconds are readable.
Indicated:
**12:52:36**
